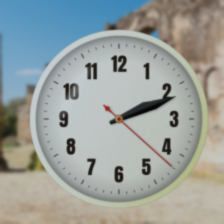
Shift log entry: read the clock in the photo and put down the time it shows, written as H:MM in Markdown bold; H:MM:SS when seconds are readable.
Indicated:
**2:11:22**
